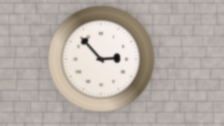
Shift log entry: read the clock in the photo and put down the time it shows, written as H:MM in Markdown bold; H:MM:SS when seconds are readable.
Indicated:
**2:53**
